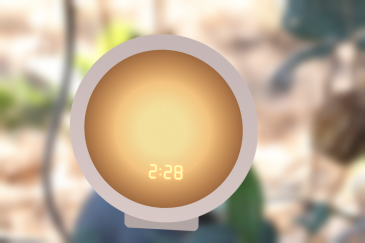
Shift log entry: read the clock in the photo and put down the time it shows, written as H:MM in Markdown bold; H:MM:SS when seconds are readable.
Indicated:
**2:28**
